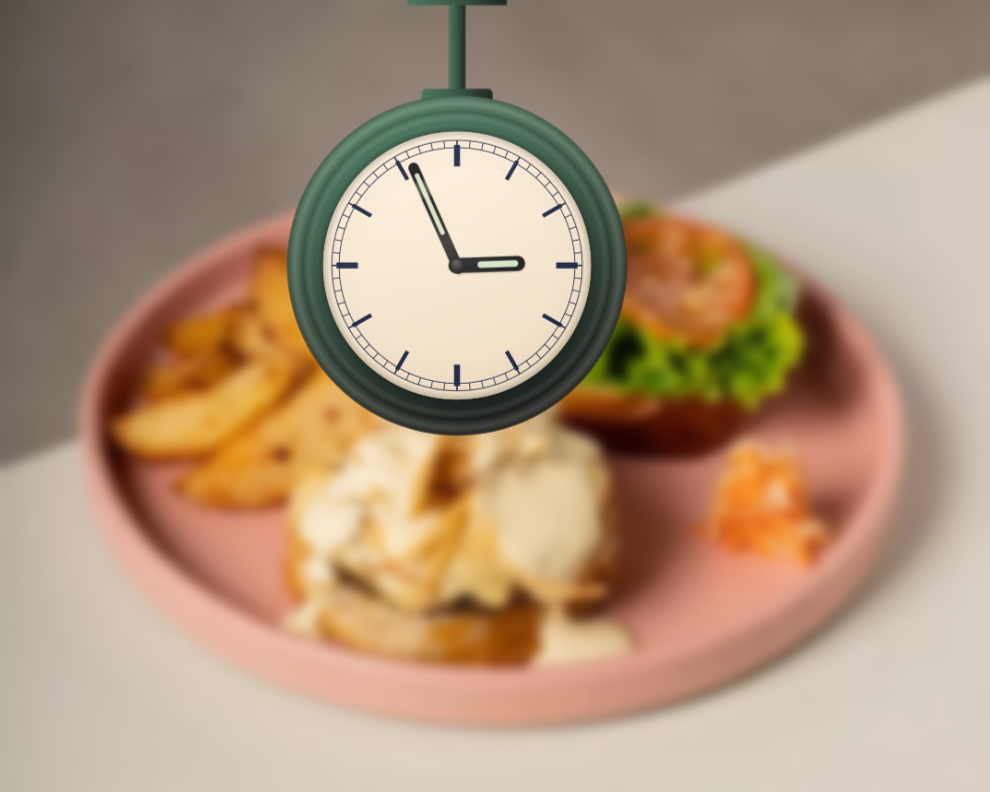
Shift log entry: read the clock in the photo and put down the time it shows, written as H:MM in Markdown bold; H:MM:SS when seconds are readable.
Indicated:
**2:56**
